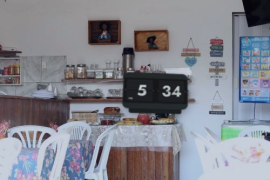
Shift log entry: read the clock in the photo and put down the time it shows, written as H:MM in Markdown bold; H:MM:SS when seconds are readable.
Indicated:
**5:34**
